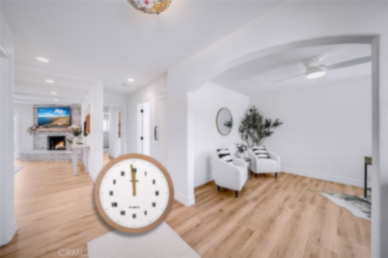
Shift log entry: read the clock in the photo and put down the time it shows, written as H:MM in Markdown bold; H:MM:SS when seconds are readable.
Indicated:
**11:59**
